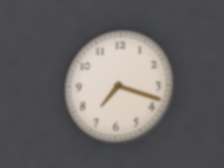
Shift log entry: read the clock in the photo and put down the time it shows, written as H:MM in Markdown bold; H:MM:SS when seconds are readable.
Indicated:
**7:18**
